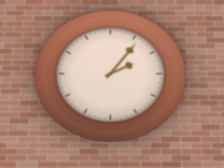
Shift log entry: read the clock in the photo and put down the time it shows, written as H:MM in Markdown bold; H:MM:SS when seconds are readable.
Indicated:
**2:06**
